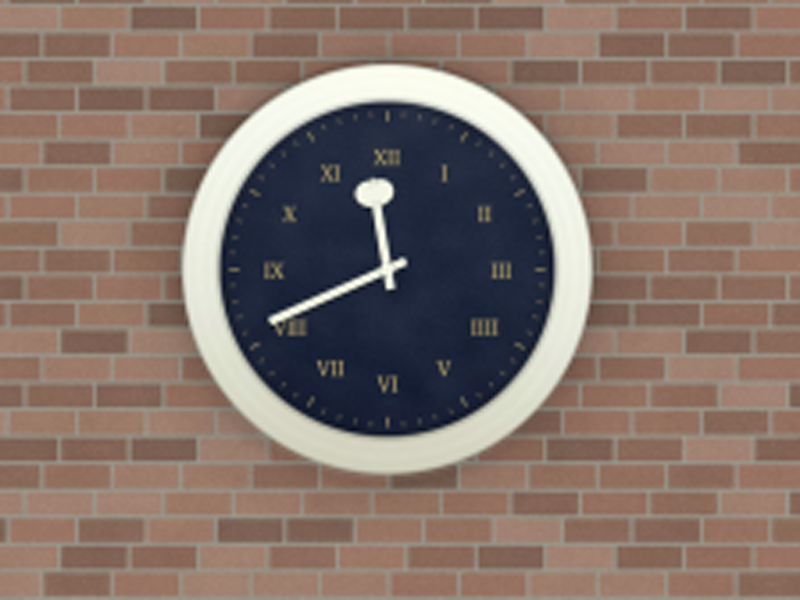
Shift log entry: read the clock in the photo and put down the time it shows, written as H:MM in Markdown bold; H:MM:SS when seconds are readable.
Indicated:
**11:41**
